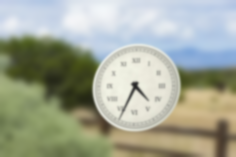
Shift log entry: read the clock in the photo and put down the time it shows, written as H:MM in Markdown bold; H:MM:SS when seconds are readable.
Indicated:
**4:34**
